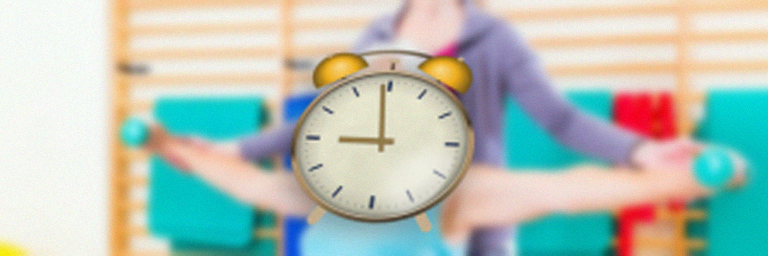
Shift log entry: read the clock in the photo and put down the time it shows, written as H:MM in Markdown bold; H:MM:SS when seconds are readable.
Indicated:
**8:59**
